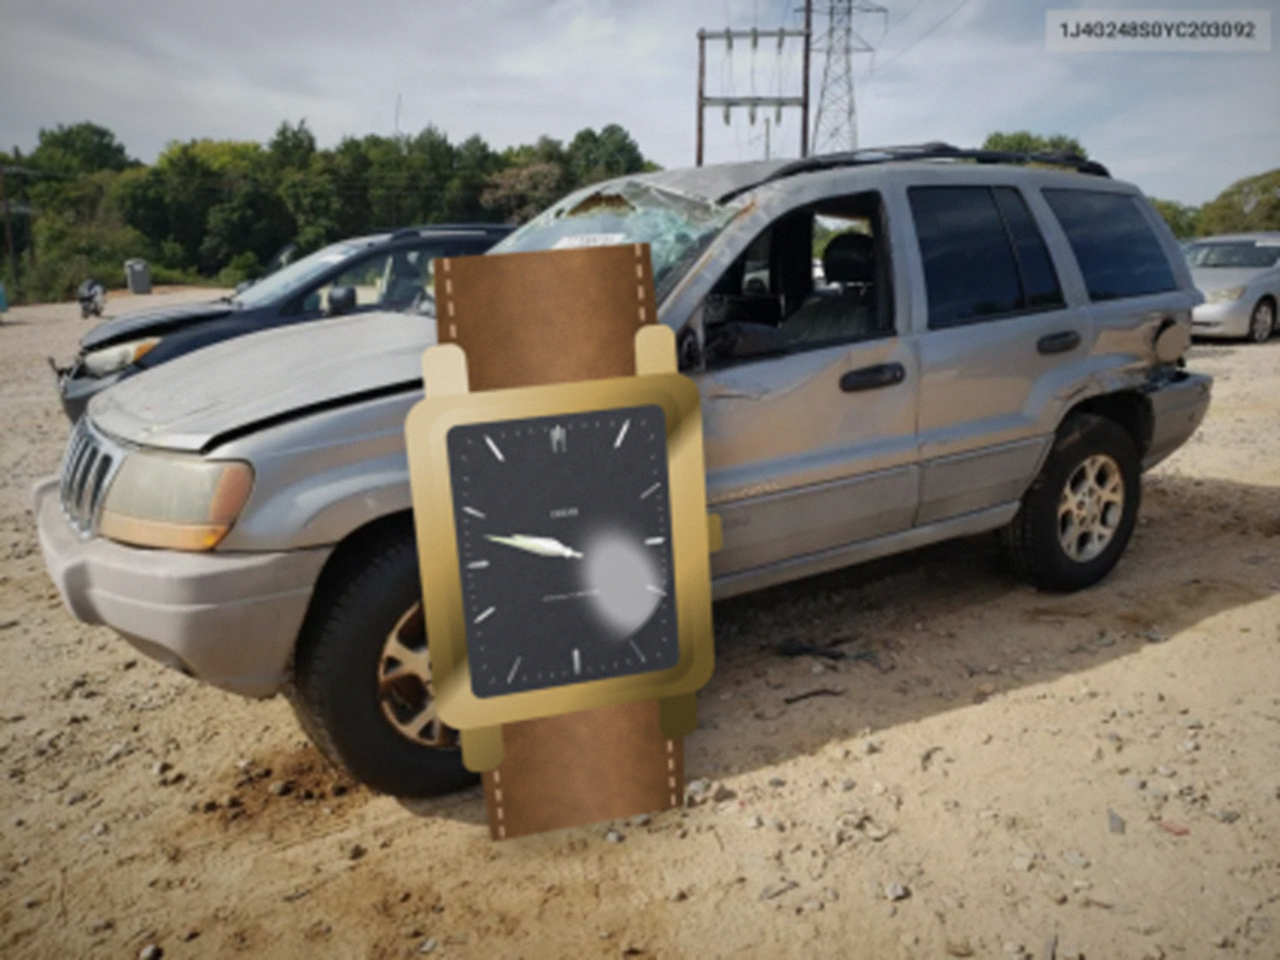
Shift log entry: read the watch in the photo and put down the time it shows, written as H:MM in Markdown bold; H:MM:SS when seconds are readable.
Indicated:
**9:48**
